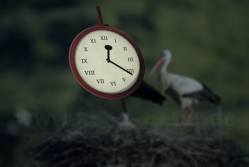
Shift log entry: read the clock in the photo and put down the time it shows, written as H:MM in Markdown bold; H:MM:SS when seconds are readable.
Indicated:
**12:21**
